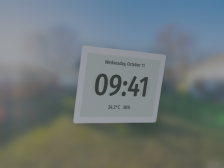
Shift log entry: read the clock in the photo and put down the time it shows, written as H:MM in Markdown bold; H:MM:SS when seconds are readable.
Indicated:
**9:41**
